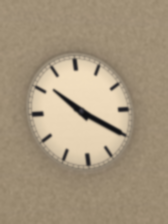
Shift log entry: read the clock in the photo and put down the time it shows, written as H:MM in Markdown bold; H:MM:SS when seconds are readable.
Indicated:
**10:20**
